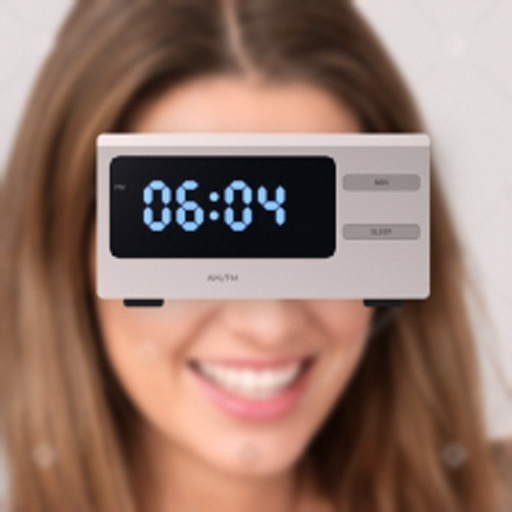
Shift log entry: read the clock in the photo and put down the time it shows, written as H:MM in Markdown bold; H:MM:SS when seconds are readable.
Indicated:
**6:04**
